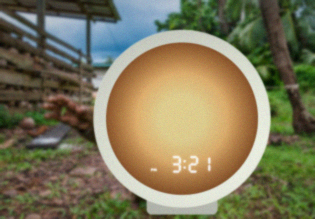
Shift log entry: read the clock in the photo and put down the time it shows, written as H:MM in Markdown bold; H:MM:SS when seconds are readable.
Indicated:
**3:21**
